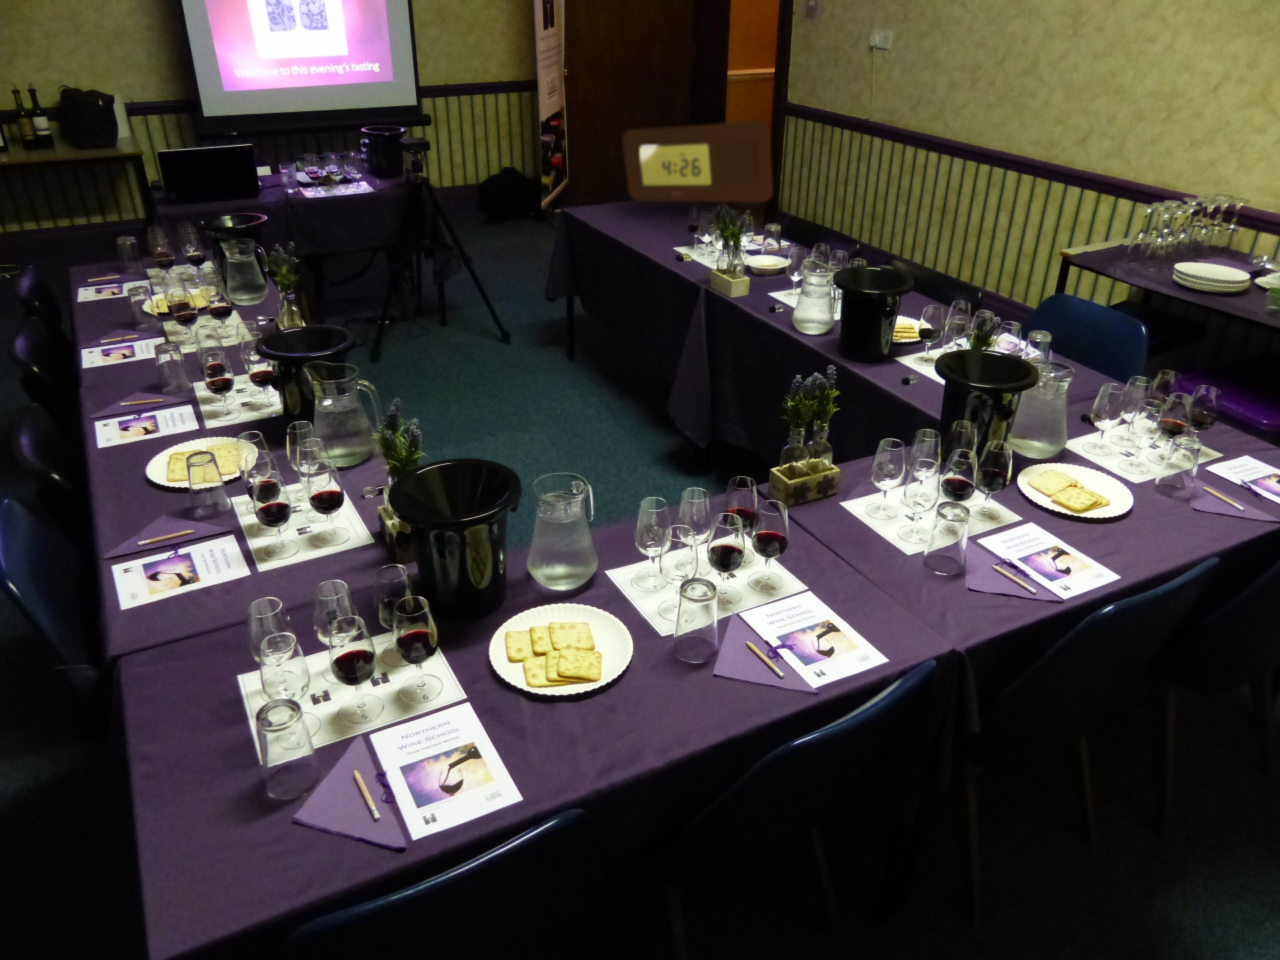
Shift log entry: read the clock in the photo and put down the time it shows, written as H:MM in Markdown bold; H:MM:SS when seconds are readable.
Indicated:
**4:26**
